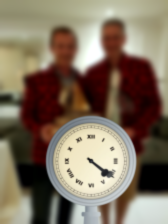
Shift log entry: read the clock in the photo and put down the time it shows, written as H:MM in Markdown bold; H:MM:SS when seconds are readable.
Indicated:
**4:21**
